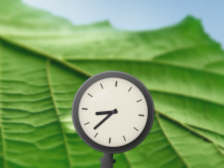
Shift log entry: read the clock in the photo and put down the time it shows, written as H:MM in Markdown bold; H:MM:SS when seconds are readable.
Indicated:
**8:37**
